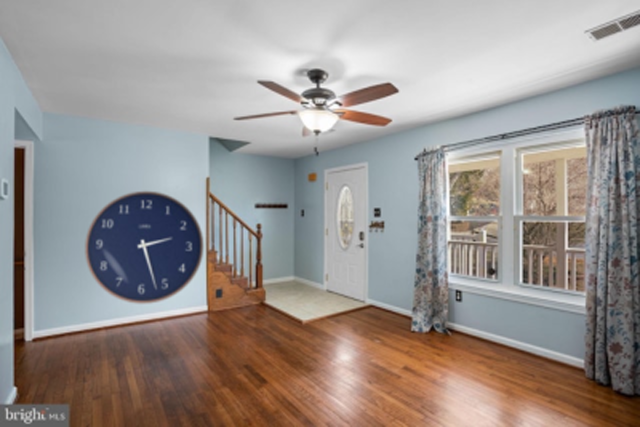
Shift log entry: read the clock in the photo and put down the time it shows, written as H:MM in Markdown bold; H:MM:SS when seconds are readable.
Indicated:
**2:27**
